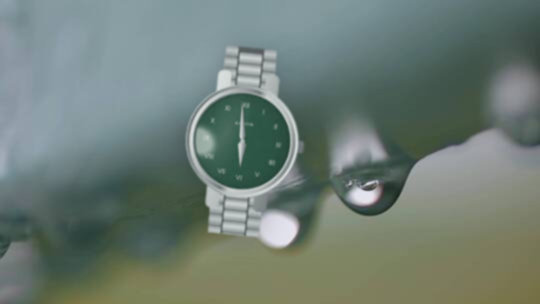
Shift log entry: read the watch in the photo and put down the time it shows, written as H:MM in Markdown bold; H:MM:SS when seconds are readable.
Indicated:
**5:59**
